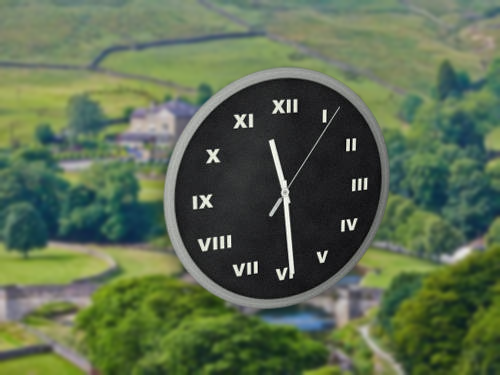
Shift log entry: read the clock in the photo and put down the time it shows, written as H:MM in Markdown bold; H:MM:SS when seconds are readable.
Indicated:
**11:29:06**
